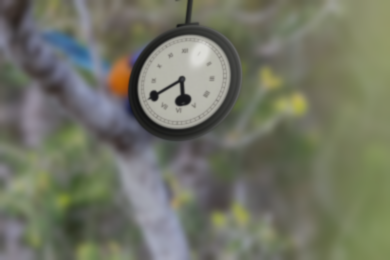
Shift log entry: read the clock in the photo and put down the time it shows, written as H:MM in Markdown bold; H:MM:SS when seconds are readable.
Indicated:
**5:40**
